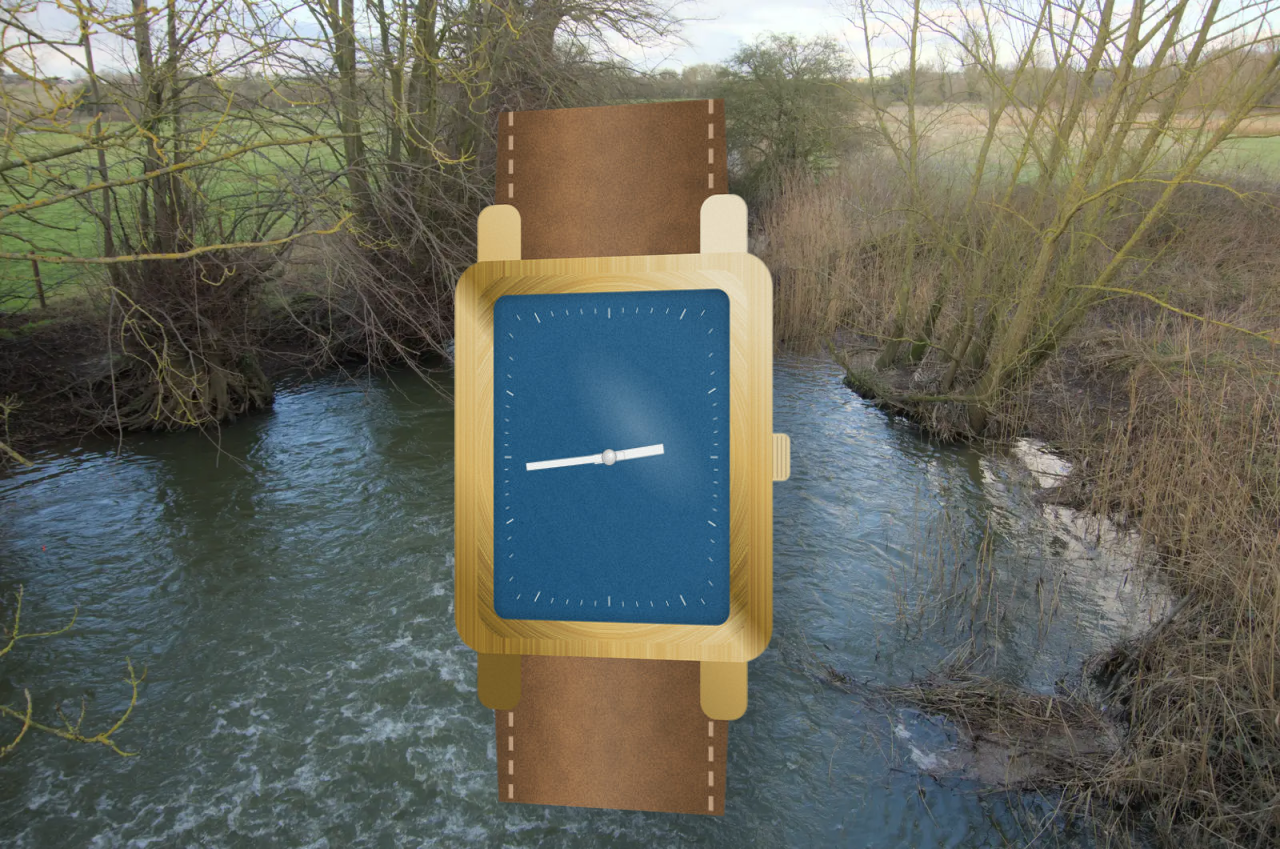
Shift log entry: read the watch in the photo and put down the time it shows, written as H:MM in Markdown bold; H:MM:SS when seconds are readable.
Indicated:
**2:44**
